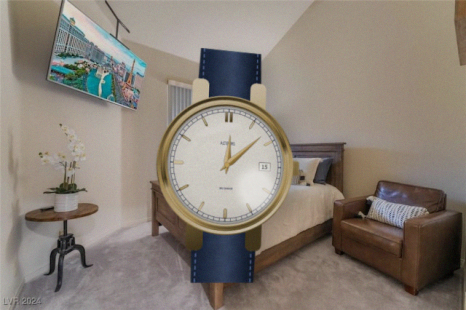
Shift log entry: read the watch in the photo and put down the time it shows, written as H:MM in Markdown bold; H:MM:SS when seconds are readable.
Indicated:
**12:08**
